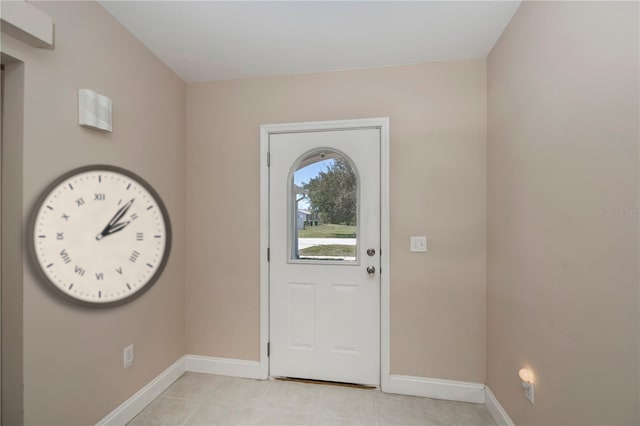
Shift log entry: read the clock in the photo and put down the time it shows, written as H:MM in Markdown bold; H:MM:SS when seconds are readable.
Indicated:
**2:07**
